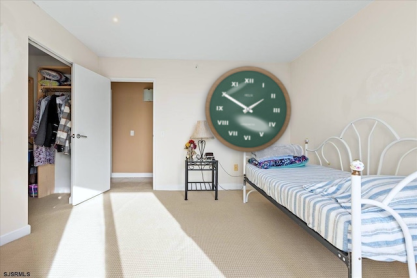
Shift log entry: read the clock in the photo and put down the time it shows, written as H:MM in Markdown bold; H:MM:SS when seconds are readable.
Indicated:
**1:50**
